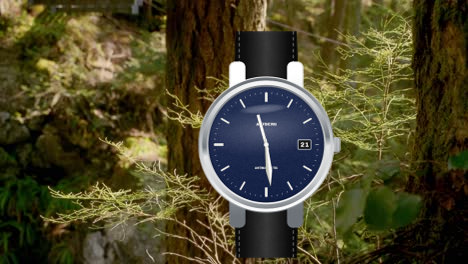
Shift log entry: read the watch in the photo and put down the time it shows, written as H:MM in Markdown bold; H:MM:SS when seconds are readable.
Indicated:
**11:29**
